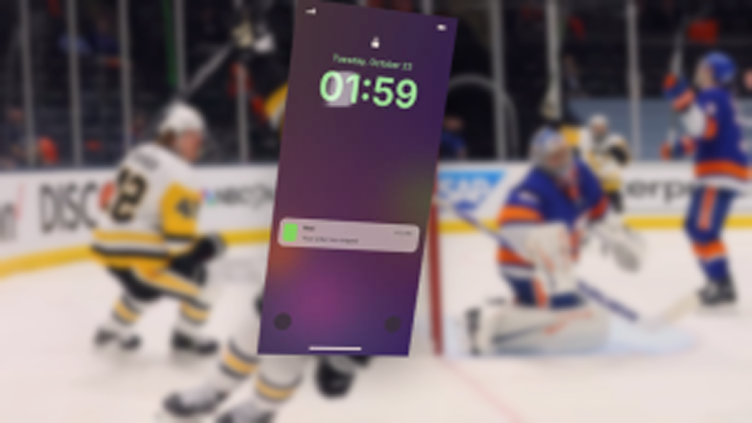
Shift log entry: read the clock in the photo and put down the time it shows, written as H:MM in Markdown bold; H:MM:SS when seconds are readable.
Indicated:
**1:59**
